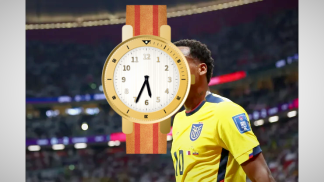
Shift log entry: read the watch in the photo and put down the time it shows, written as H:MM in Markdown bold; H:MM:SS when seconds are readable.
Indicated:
**5:34**
